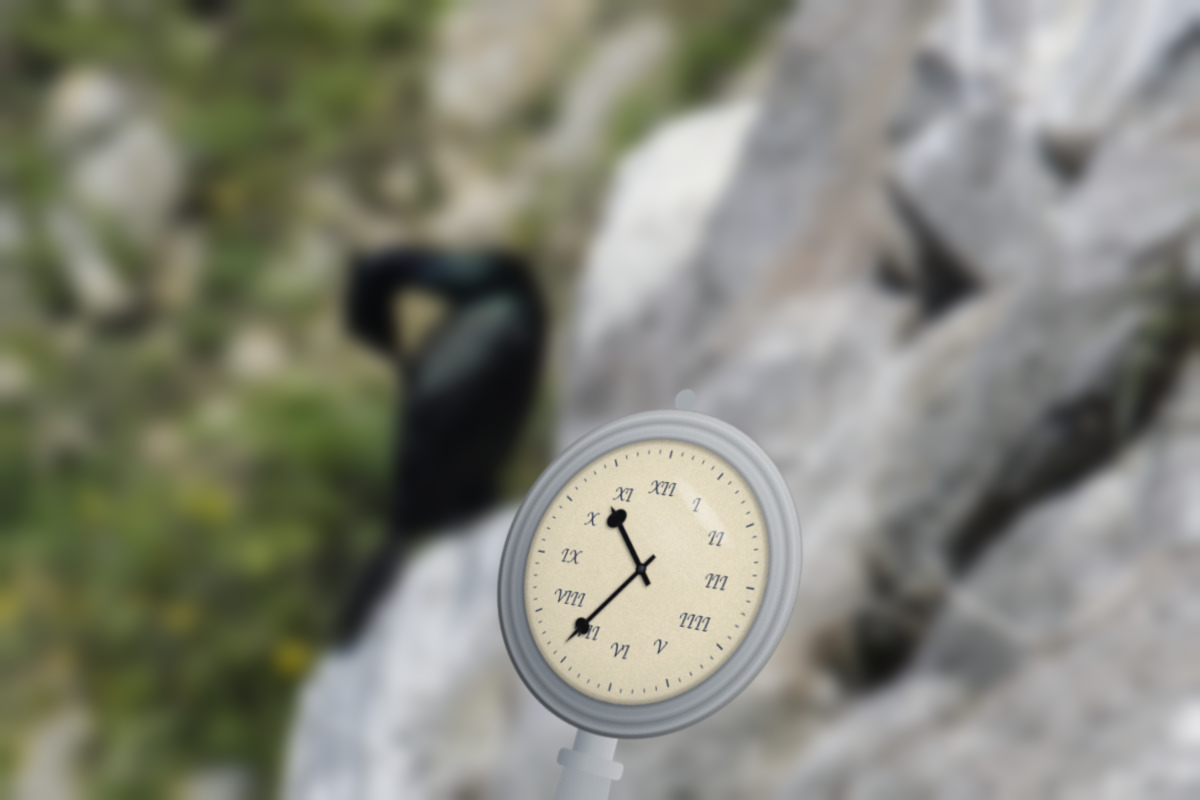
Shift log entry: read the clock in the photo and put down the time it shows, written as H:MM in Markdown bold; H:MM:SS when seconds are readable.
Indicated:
**10:36**
